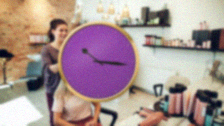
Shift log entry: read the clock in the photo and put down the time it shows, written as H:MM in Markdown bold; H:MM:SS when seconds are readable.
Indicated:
**10:16**
